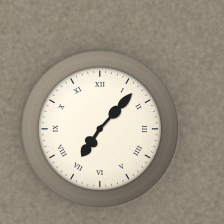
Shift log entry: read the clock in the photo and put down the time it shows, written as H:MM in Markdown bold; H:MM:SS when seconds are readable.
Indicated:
**7:07**
